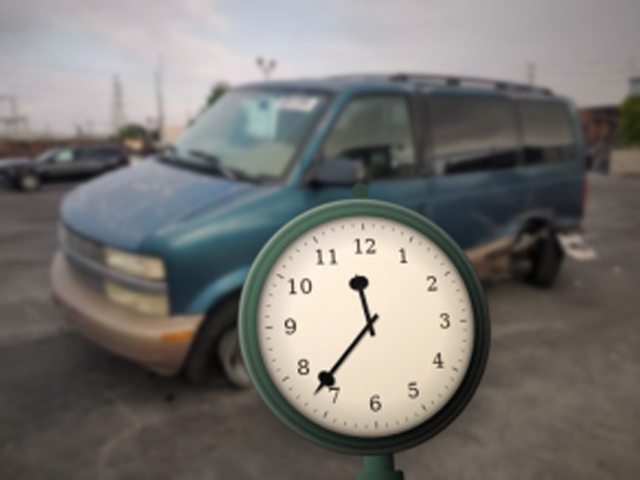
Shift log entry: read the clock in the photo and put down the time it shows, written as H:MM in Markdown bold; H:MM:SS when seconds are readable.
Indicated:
**11:37**
